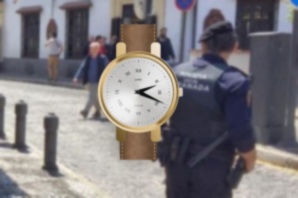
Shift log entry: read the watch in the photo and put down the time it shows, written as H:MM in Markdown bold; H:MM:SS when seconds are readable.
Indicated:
**2:19**
